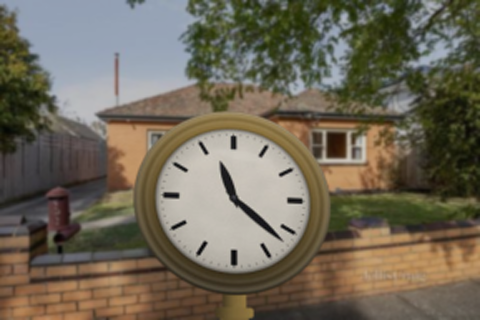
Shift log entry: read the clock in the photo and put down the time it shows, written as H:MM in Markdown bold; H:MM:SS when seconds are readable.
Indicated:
**11:22**
